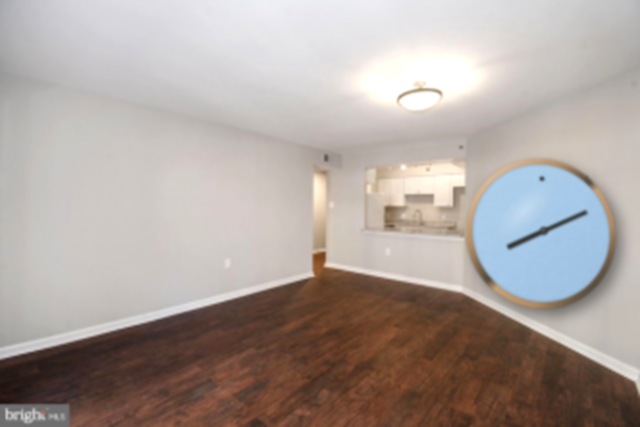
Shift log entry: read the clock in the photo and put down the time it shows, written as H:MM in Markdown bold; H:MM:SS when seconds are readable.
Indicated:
**8:11**
